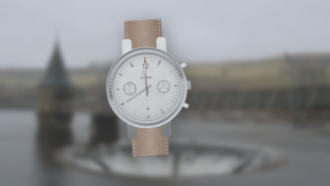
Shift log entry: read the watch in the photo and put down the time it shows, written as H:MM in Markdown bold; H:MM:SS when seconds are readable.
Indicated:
**11:40**
